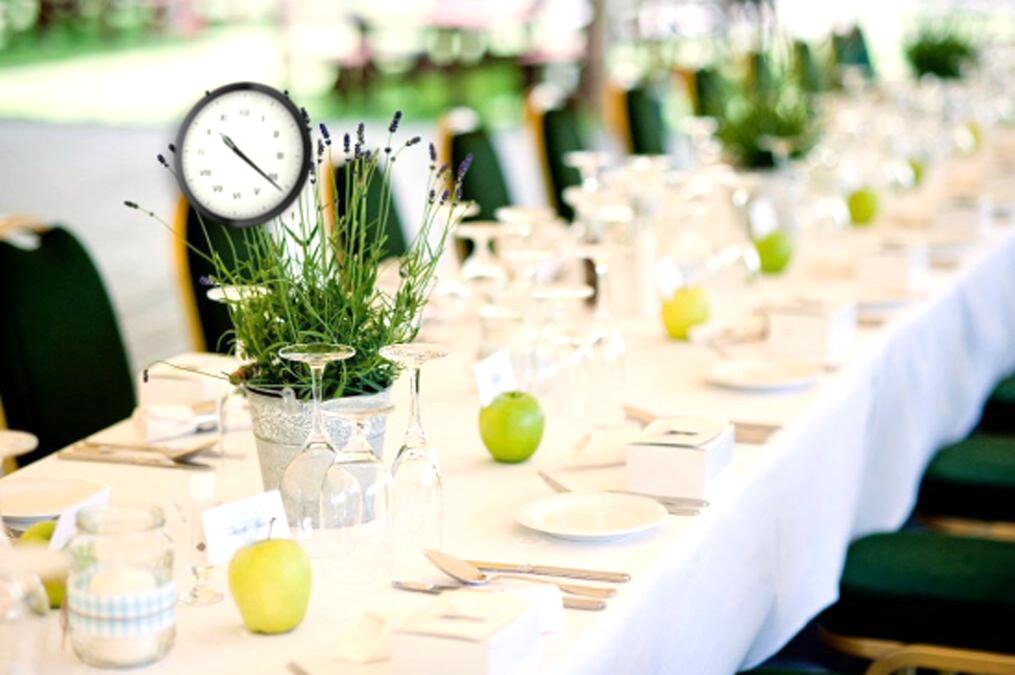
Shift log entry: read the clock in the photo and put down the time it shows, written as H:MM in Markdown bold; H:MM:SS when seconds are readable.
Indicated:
**10:21**
